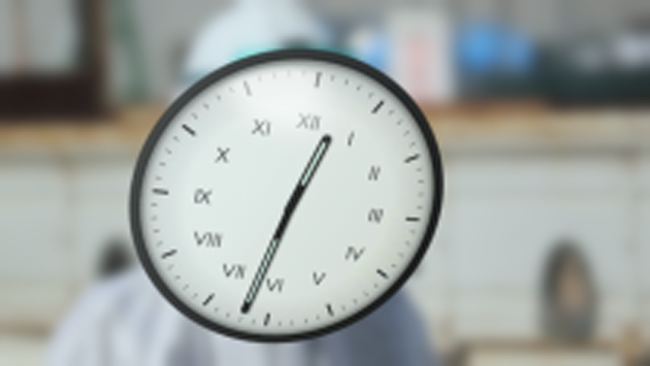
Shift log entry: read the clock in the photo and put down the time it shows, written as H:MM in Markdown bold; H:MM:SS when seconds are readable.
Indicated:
**12:32**
